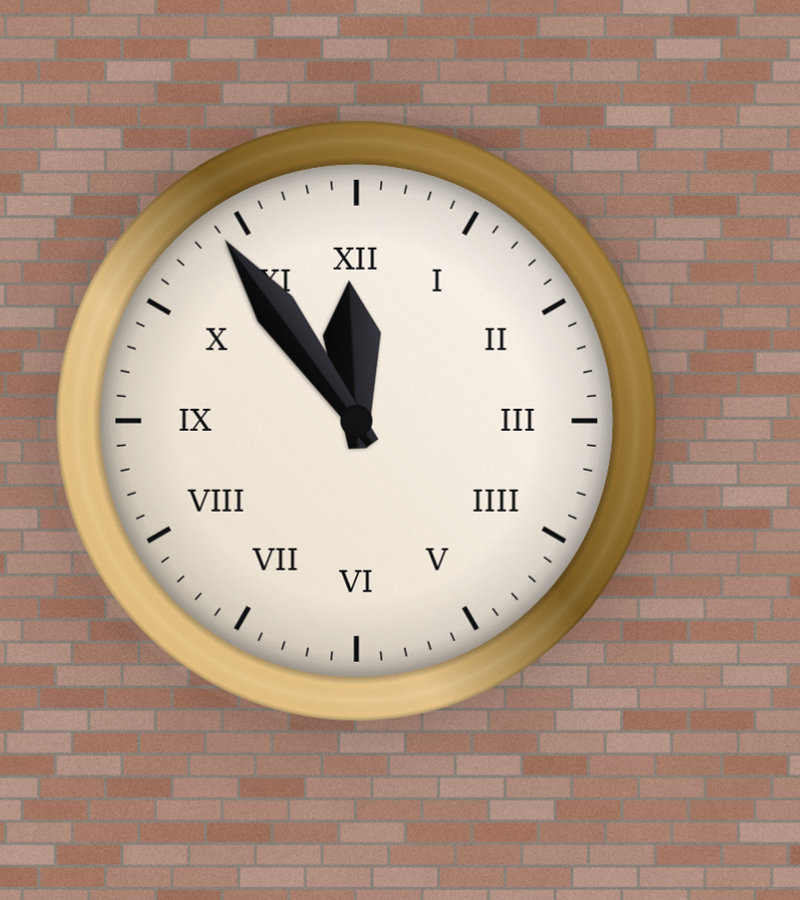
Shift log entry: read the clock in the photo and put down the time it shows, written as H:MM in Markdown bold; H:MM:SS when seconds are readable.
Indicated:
**11:54**
